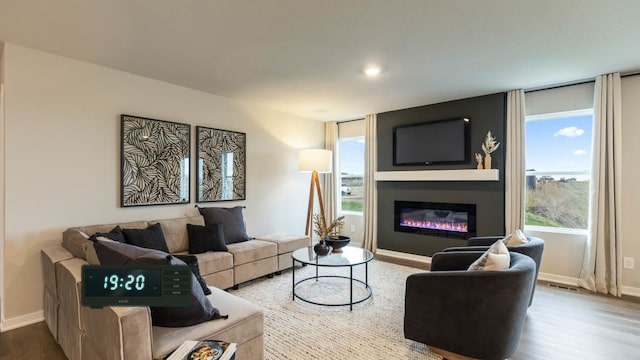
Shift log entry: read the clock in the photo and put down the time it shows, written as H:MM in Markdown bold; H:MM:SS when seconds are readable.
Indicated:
**19:20**
